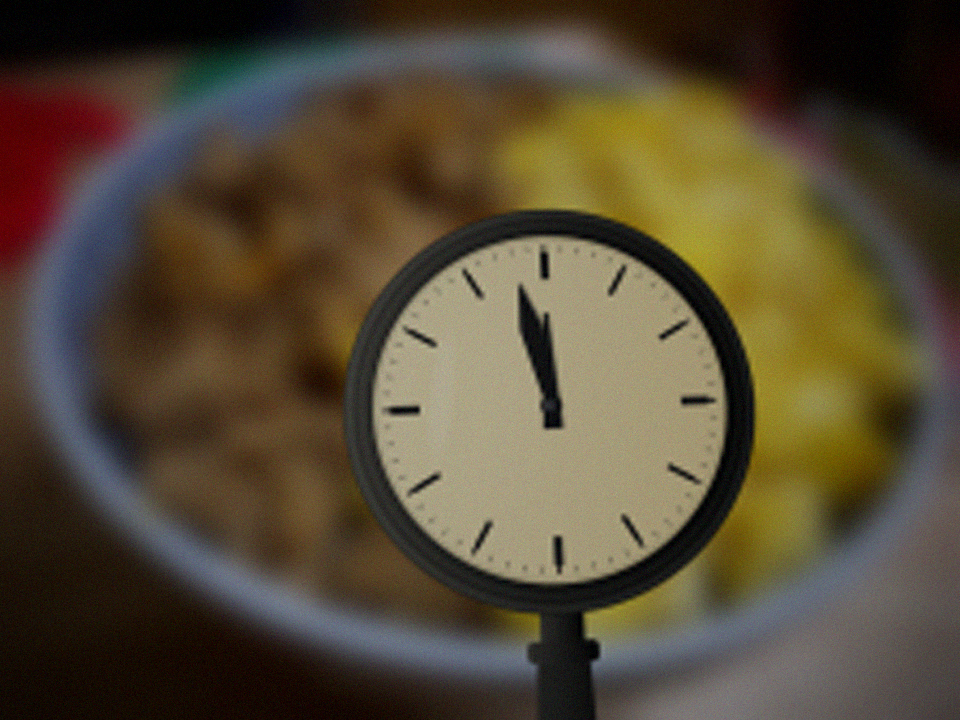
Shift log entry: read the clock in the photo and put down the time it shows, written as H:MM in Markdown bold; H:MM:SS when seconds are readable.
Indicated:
**11:58**
